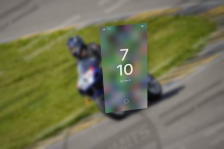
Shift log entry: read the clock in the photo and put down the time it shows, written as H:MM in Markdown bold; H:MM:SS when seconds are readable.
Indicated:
**7:10**
